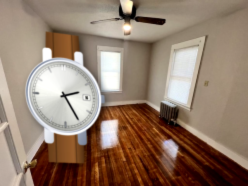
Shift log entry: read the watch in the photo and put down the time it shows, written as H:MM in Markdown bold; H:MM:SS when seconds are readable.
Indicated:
**2:25**
